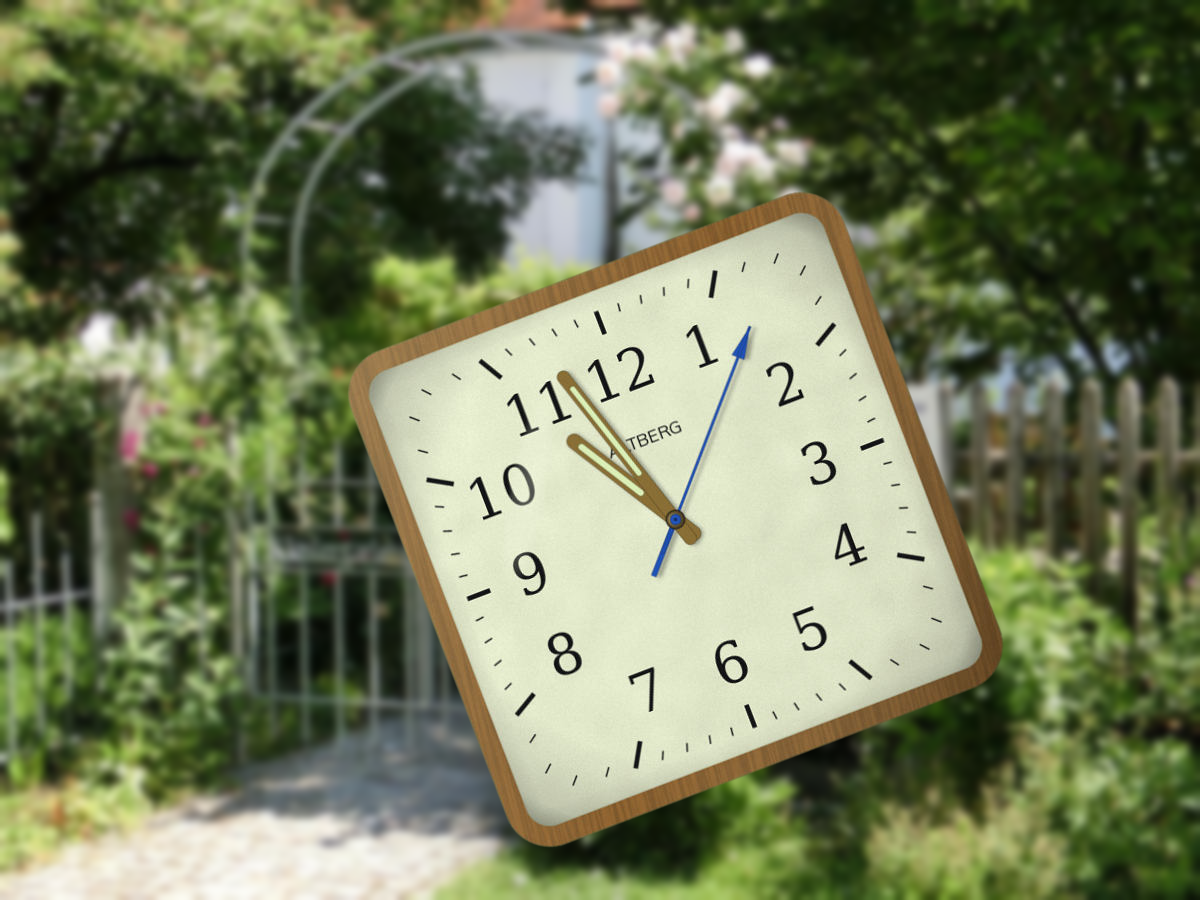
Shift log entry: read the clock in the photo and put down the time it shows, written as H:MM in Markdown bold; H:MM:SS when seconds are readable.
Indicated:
**10:57:07**
